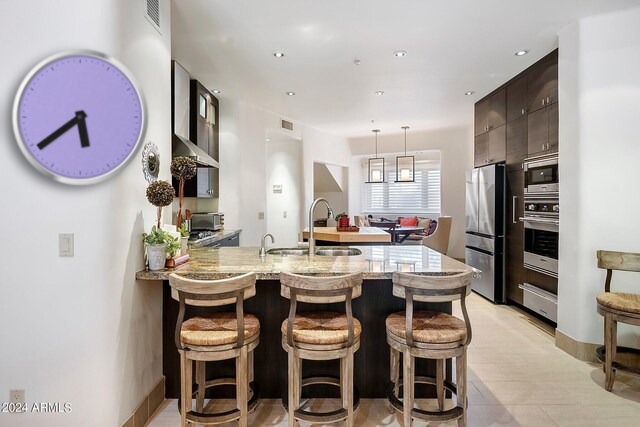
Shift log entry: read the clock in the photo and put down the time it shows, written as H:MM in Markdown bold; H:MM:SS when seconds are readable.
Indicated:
**5:39**
